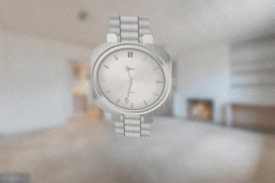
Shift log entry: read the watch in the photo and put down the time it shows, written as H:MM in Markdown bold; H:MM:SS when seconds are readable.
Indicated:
**11:32**
